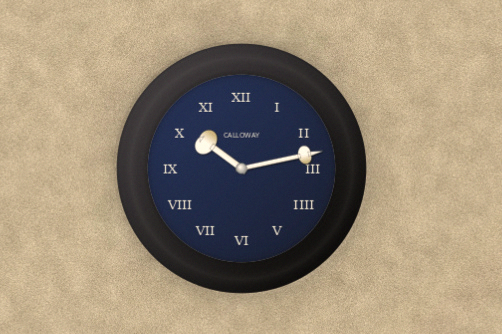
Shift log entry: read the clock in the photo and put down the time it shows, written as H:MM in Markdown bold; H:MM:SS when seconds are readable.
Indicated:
**10:13**
